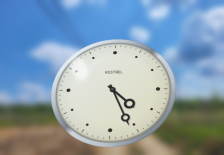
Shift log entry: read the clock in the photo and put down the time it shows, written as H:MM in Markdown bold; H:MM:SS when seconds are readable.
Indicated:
**4:26**
